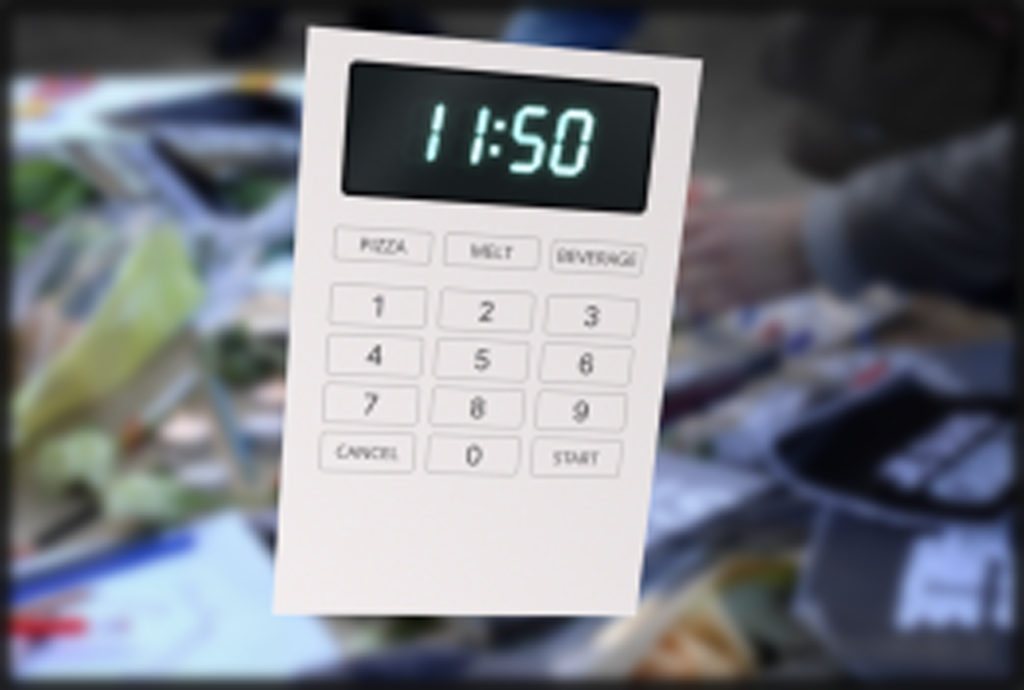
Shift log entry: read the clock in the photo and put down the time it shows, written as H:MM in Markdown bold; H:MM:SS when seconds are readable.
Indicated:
**11:50**
